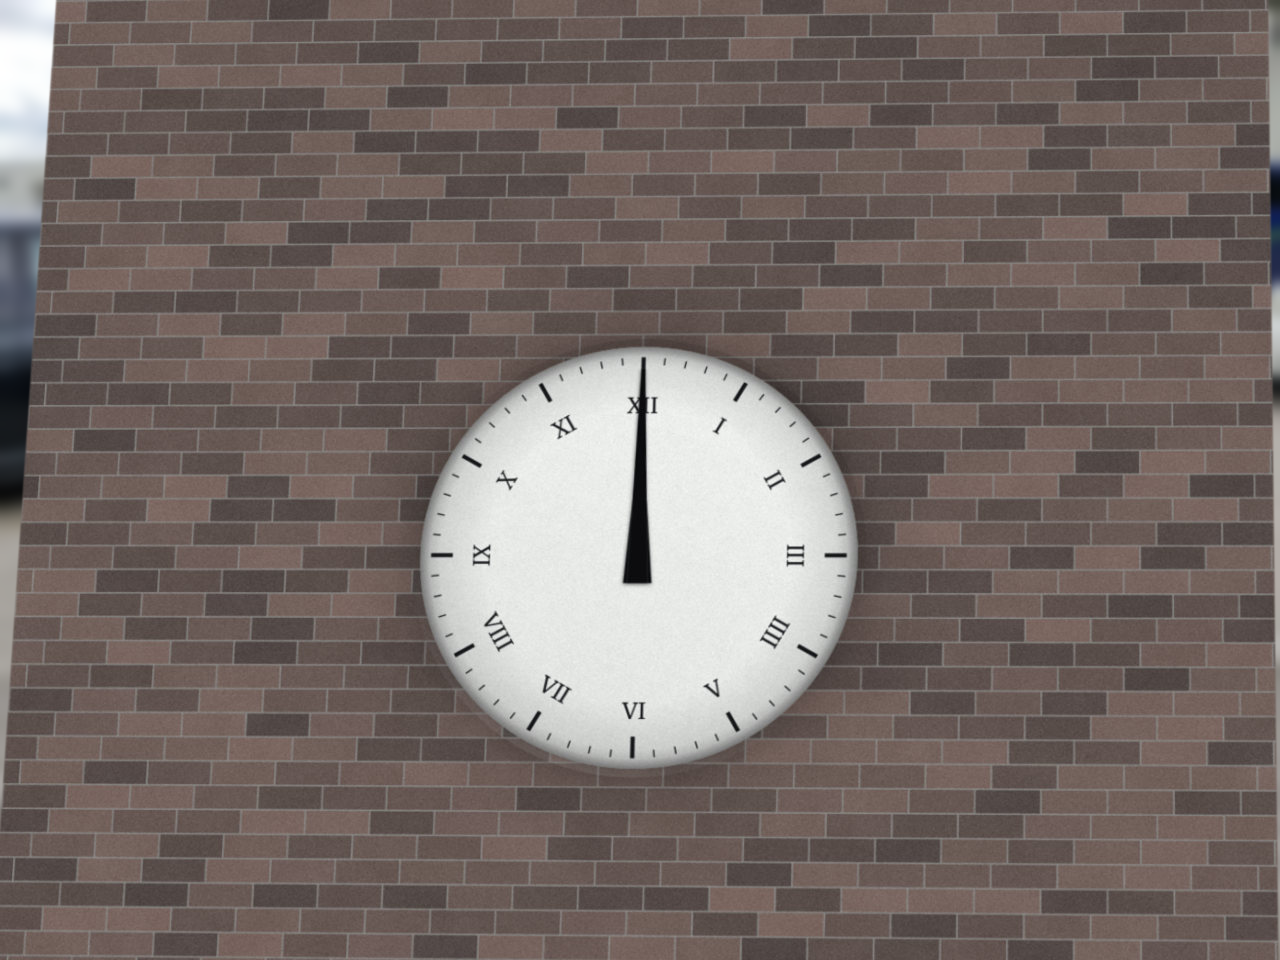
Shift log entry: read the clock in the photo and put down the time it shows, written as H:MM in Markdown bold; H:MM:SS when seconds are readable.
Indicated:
**12:00**
